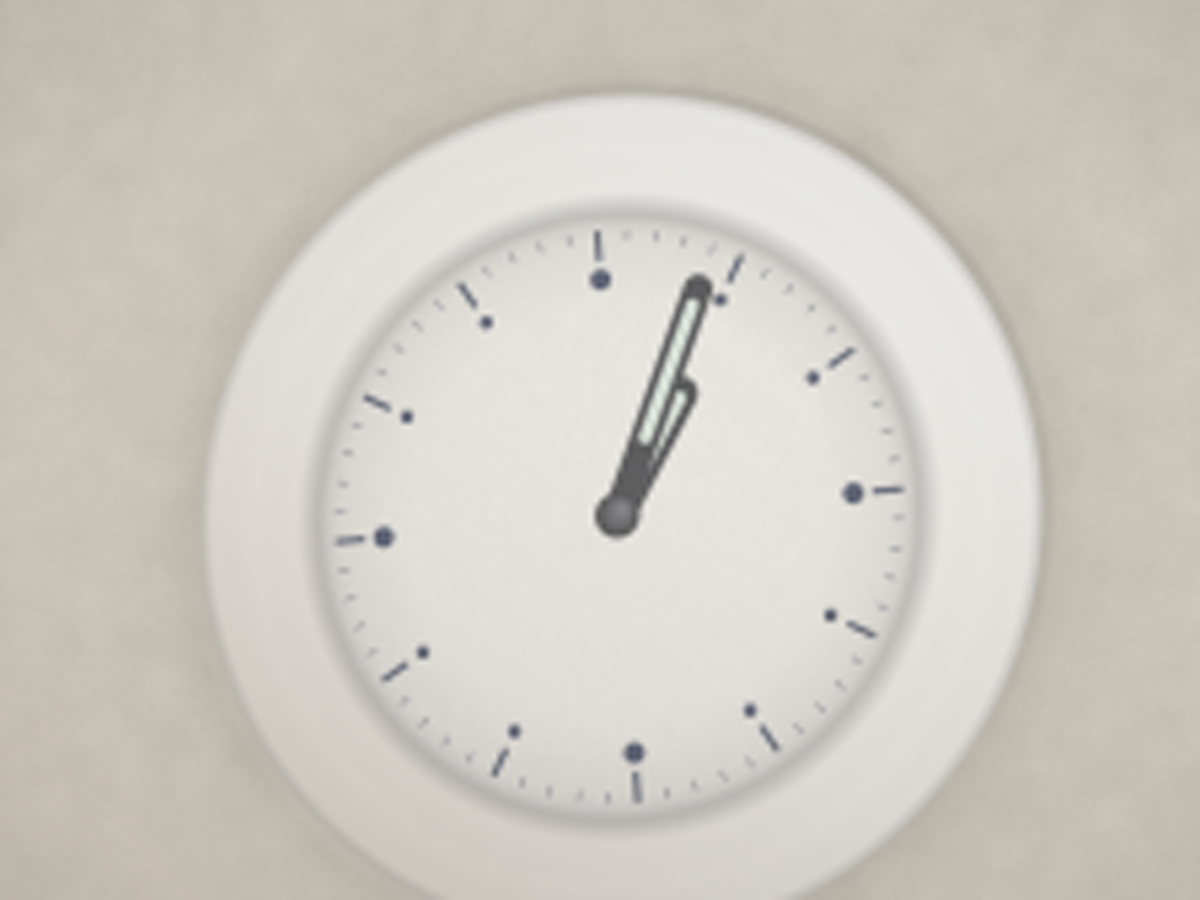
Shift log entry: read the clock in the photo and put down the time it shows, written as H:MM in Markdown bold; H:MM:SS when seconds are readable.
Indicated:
**1:04**
